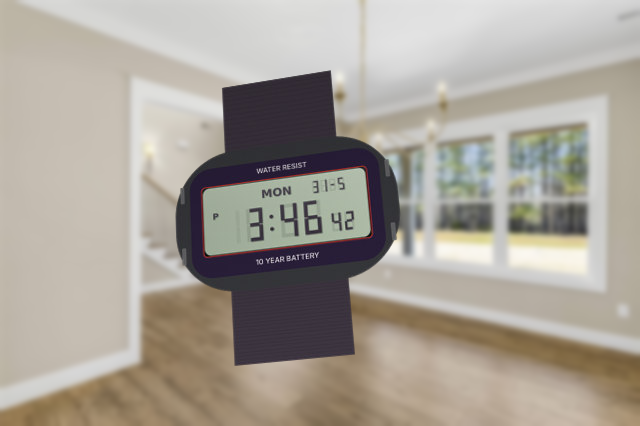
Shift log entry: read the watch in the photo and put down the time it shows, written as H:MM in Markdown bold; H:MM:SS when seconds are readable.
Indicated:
**3:46:42**
